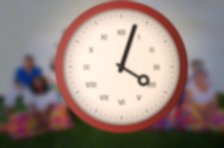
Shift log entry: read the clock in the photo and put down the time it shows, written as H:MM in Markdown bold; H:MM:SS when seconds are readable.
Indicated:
**4:03**
